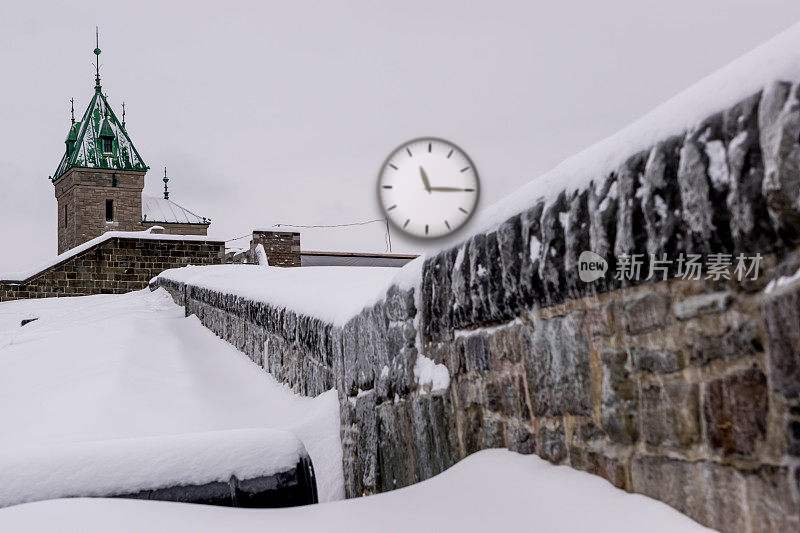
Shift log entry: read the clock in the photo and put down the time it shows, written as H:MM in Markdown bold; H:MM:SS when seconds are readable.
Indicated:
**11:15**
